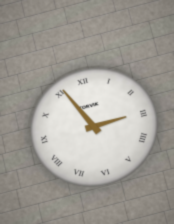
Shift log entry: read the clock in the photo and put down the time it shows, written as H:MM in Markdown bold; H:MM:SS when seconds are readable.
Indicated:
**2:56**
